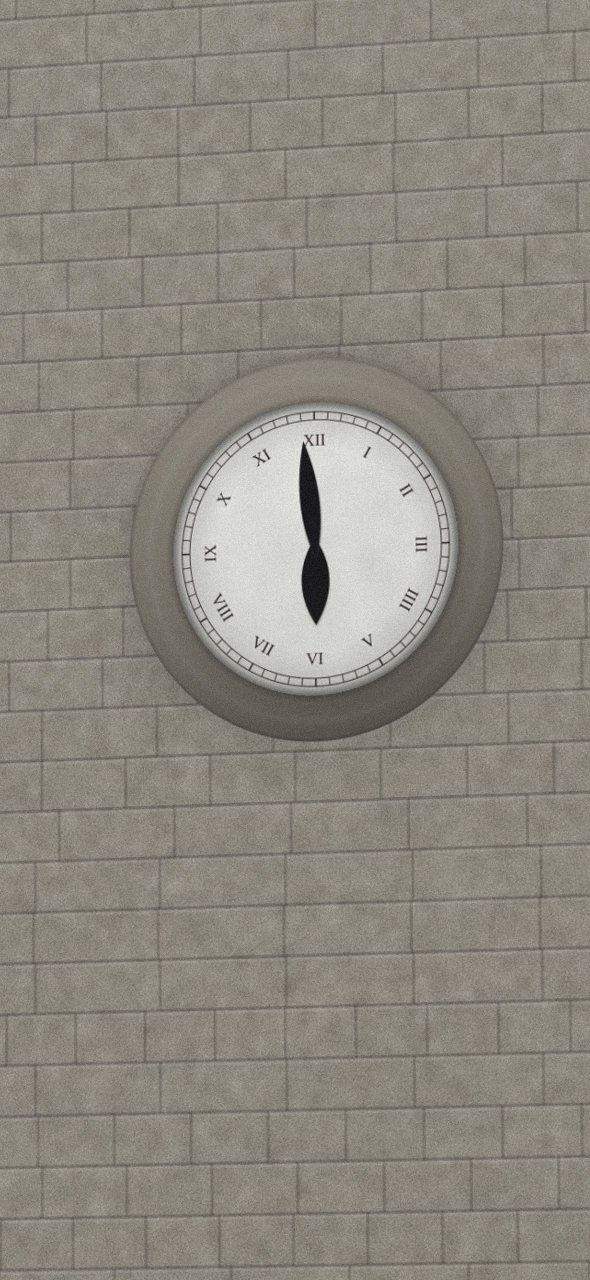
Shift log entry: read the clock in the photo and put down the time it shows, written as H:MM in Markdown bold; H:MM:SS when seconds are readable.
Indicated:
**5:59**
